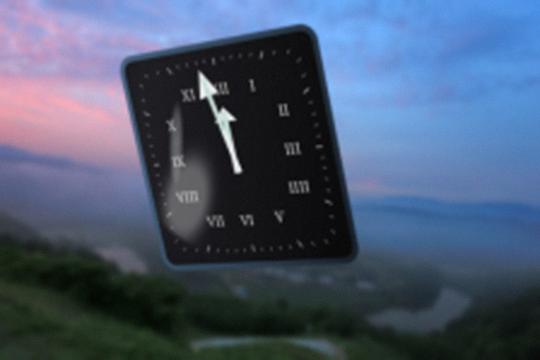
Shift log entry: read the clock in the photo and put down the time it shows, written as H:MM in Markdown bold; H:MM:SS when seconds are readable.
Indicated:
**11:58**
